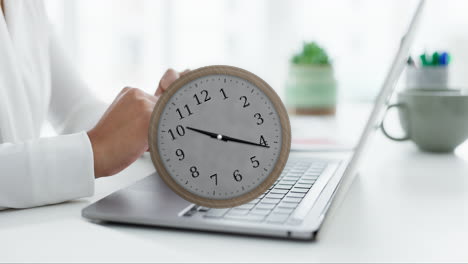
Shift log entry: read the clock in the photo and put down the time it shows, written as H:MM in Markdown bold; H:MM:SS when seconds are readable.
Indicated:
**10:21**
